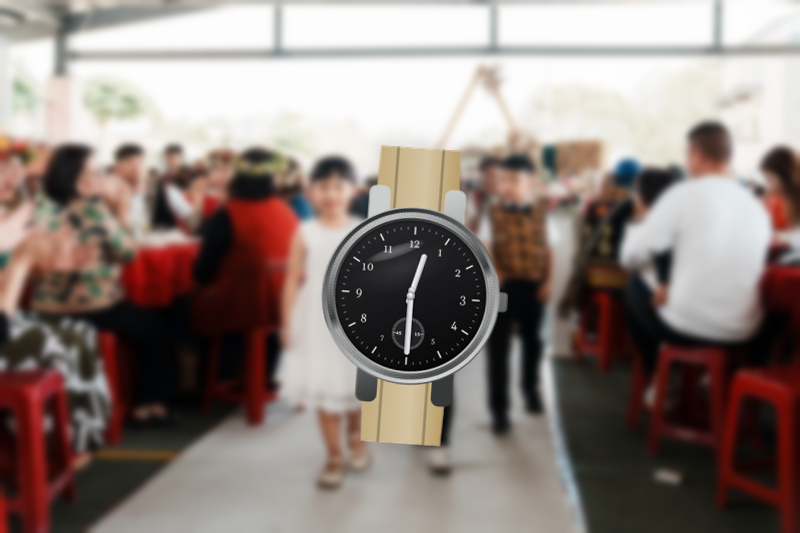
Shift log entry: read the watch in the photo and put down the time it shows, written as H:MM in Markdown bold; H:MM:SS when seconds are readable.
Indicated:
**12:30**
